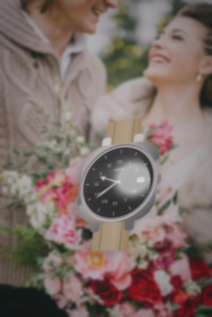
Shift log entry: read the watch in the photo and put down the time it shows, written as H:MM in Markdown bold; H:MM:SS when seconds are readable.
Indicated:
**9:39**
